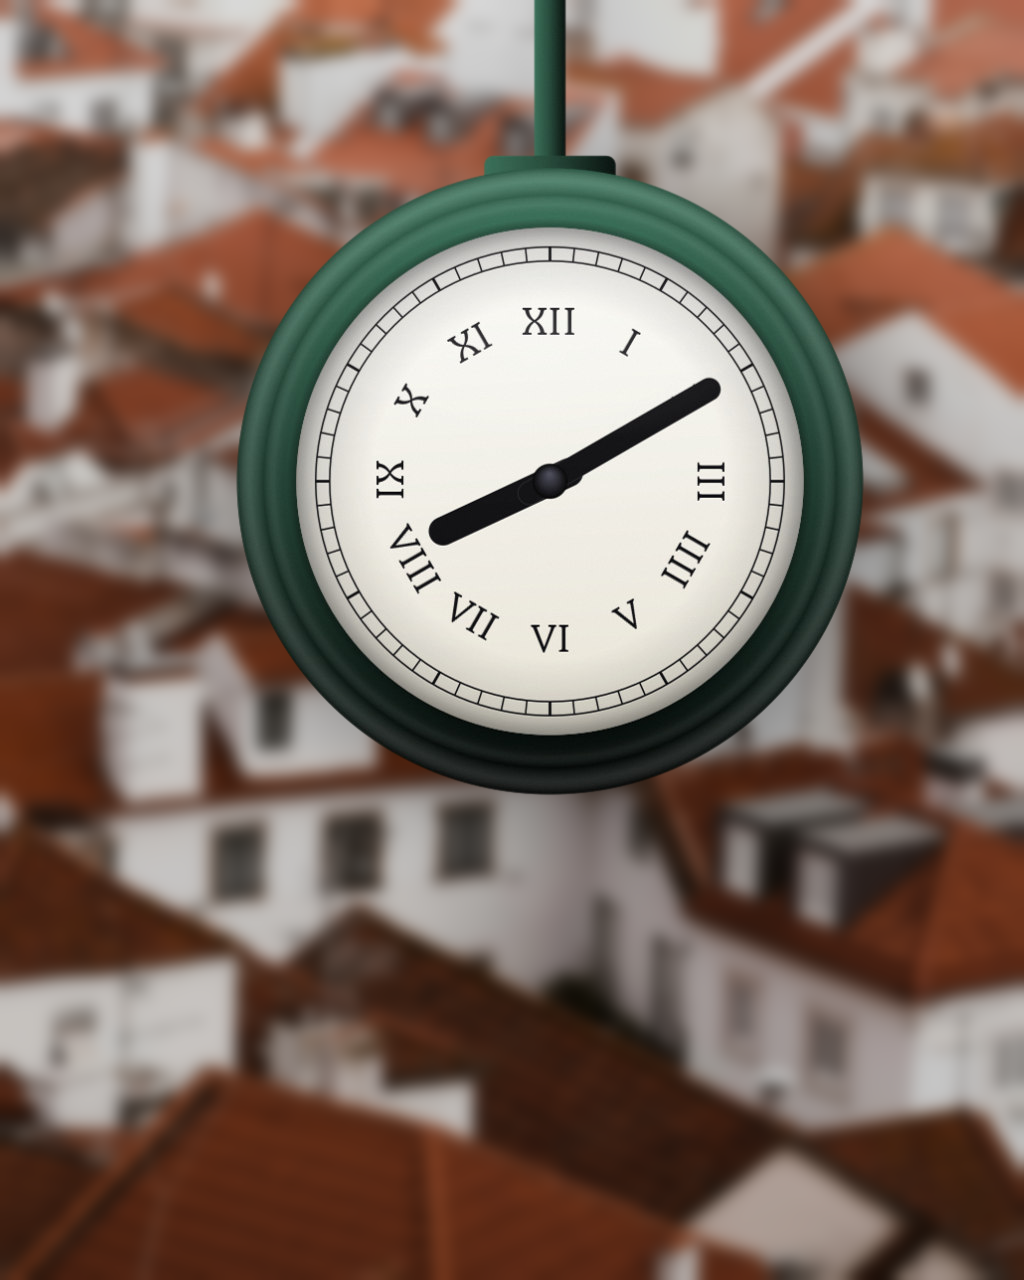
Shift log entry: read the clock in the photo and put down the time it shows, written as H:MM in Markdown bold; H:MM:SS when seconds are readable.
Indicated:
**8:10**
